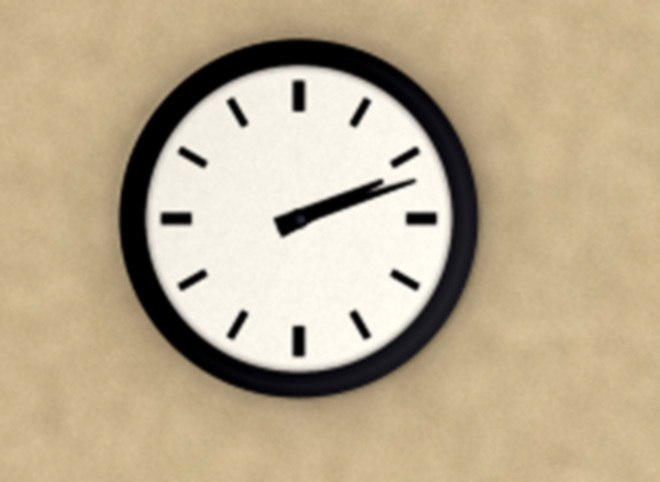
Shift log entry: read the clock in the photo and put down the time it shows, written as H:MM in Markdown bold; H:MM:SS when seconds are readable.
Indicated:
**2:12**
